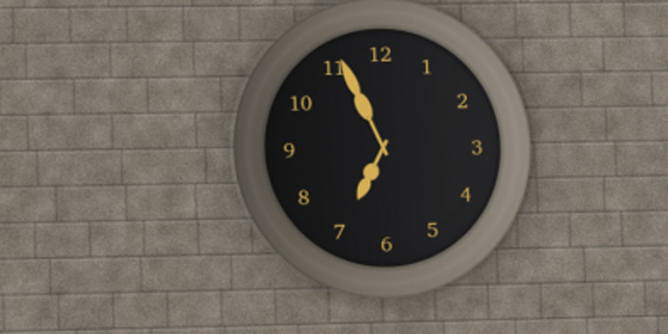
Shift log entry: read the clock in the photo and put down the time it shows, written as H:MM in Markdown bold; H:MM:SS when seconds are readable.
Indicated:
**6:56**
